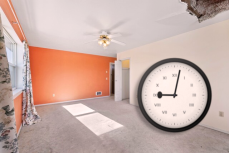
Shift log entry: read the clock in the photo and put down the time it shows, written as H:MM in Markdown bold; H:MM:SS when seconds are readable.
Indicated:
**9:02**
